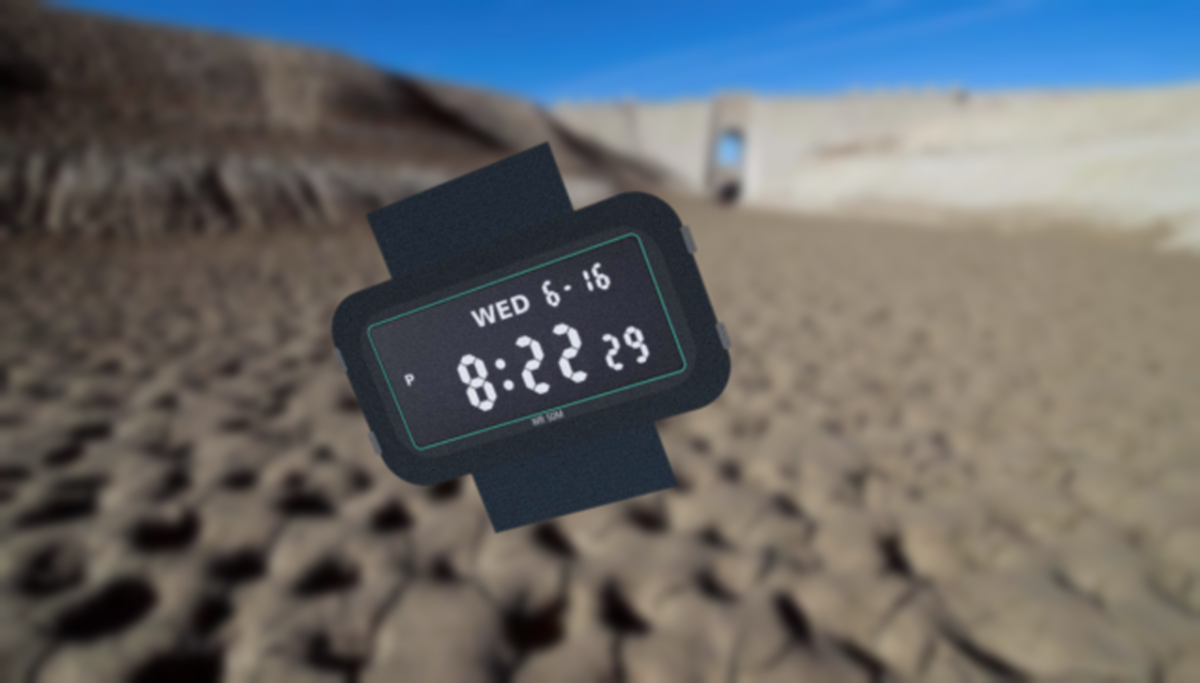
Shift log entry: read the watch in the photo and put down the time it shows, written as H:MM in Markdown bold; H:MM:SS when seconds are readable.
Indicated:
**8:22:29**
